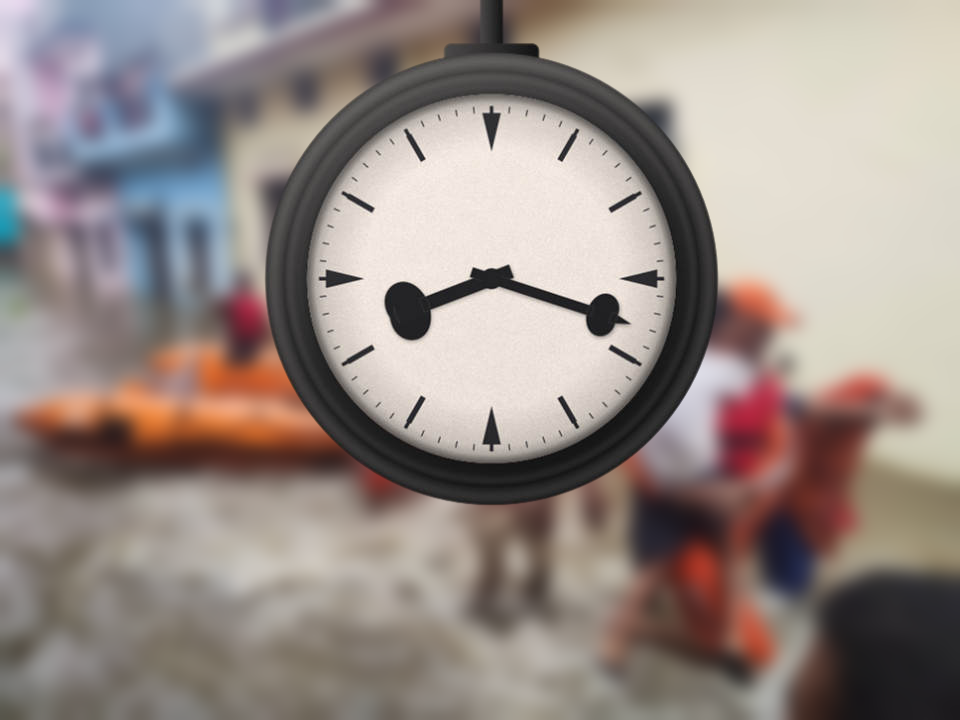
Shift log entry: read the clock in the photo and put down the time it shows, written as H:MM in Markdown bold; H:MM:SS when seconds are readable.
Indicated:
**8:18**
